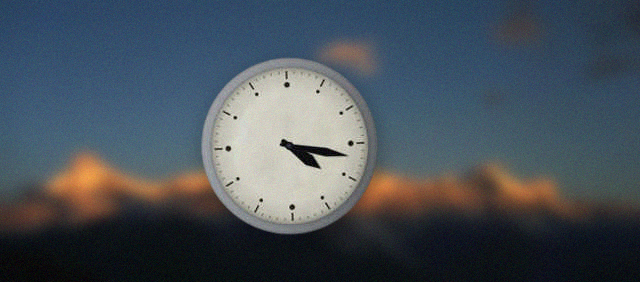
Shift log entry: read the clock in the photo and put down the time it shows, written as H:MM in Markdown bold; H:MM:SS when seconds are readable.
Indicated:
**4:17**
